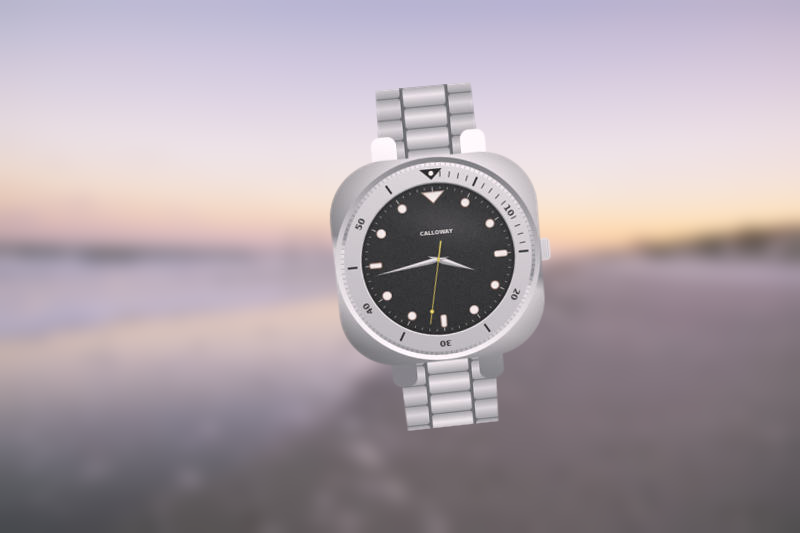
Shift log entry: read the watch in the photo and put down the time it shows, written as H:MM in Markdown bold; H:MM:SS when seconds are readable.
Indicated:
**3:43:32**
